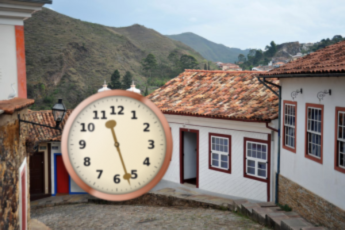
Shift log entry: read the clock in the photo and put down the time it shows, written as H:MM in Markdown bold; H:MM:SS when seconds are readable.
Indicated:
**11:27**
